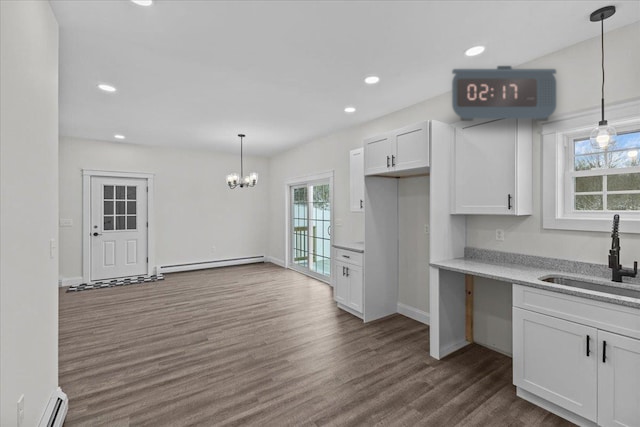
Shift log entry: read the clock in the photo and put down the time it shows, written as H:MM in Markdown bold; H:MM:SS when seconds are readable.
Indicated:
**2:17**
